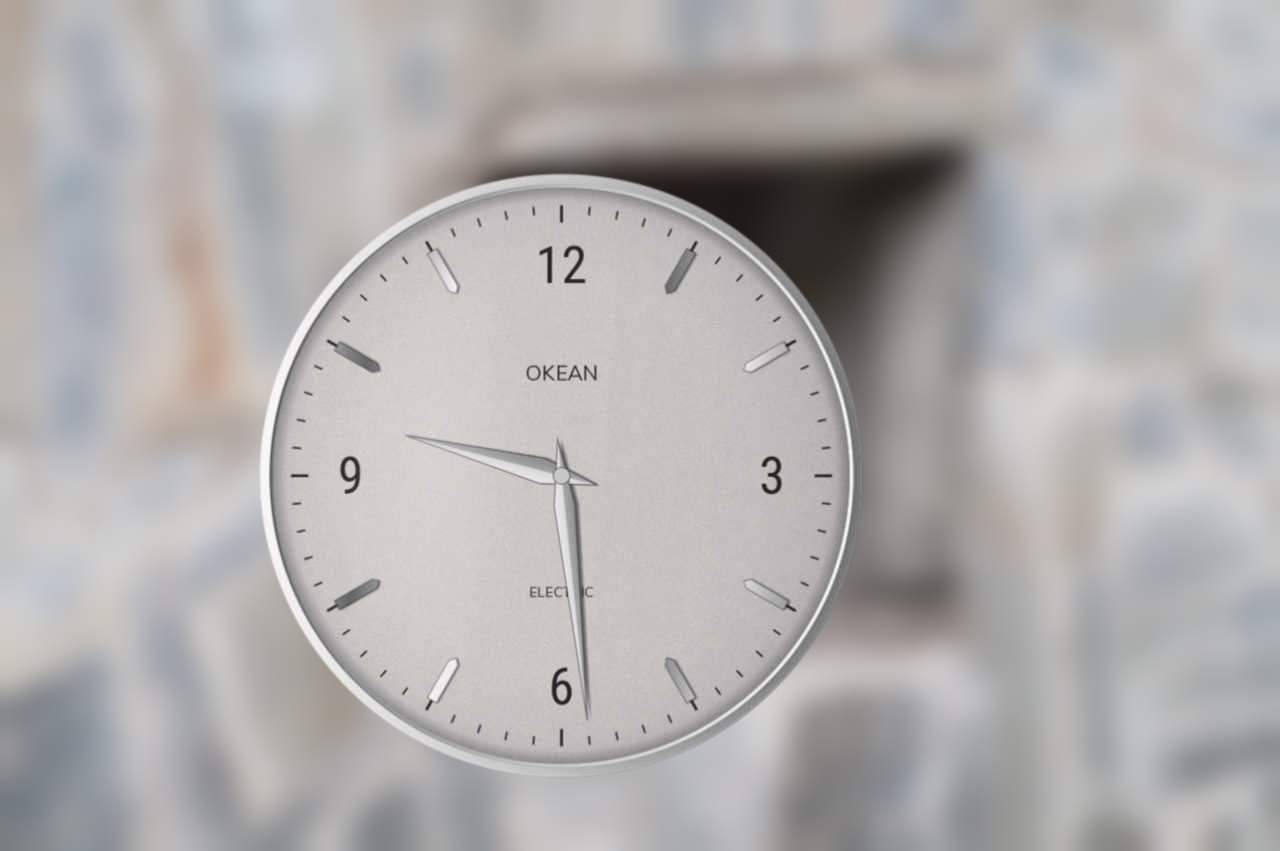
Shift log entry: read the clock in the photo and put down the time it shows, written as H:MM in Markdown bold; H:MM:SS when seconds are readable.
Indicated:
**9:29**
